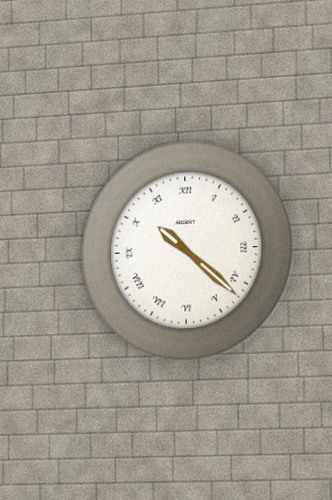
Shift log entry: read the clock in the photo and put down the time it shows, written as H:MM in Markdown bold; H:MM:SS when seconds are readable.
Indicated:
**10:22**
